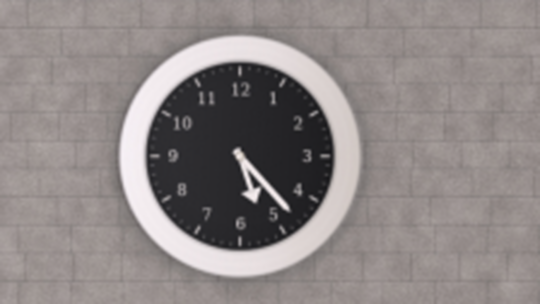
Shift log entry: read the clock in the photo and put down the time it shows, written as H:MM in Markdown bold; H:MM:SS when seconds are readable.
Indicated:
**5:23**
